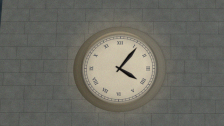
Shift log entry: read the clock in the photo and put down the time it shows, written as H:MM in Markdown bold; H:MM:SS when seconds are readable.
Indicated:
**4:06**
